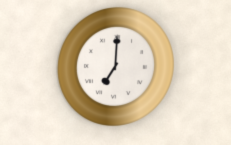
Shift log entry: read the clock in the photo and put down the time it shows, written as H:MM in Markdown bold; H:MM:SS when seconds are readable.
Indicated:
**7:00**
